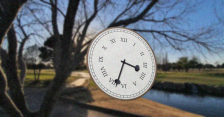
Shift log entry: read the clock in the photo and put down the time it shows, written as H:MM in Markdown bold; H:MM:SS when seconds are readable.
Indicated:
**3:33**
